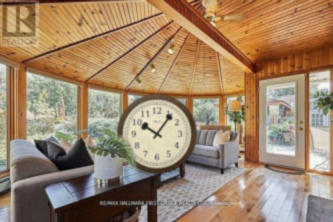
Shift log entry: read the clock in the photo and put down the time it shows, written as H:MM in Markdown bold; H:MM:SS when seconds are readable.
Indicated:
**10:06**
